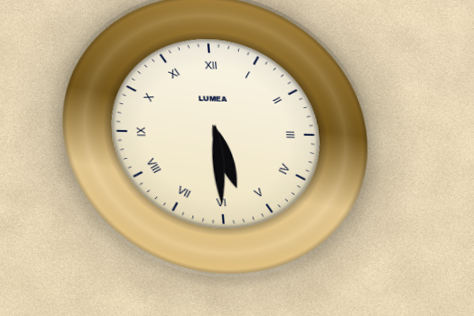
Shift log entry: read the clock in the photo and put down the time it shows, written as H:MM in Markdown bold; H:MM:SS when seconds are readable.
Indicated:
**5:30**
